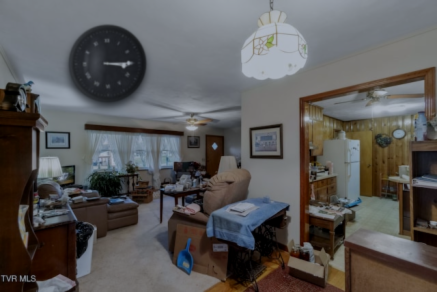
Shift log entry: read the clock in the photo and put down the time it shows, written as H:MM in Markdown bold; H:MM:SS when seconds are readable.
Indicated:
**3:15**
